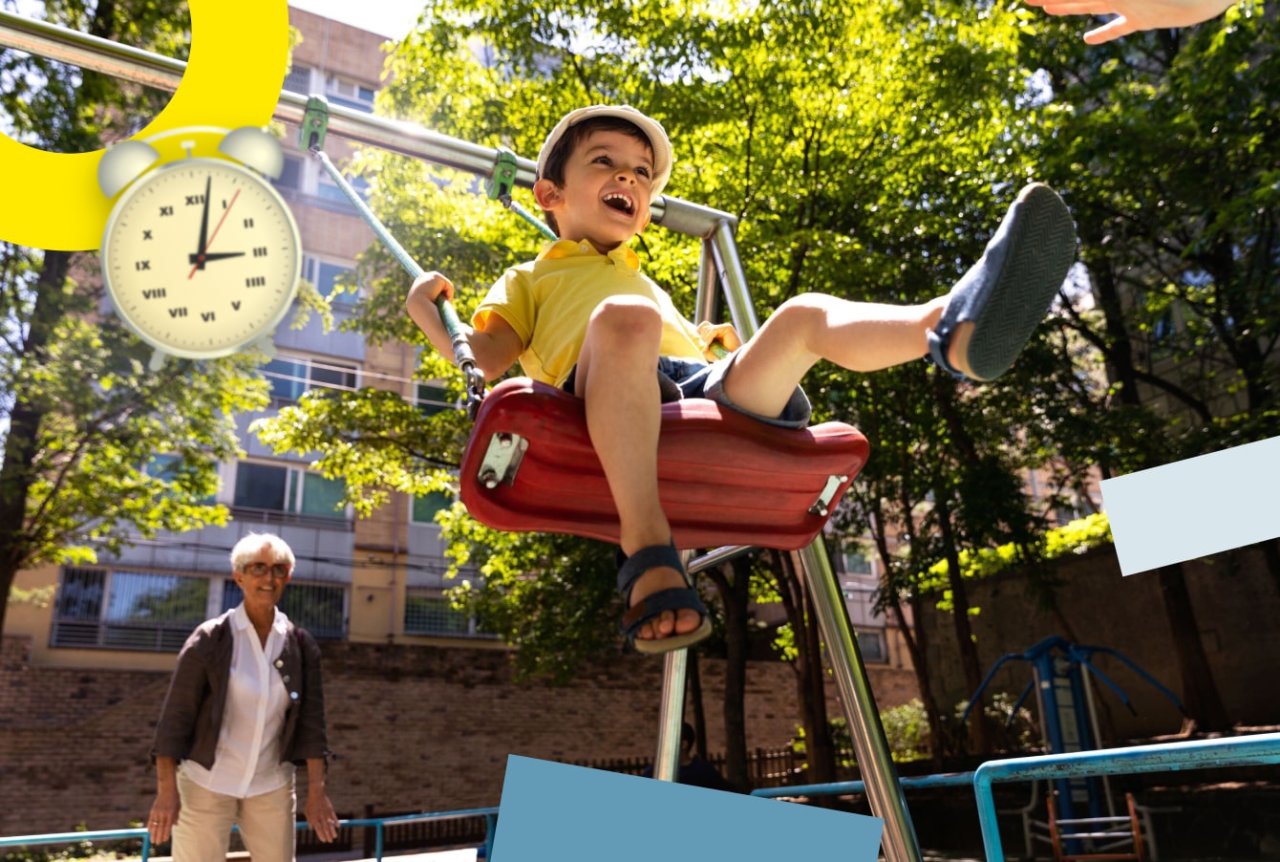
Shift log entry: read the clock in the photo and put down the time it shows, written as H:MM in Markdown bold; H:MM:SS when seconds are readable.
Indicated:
**3:02:06**
